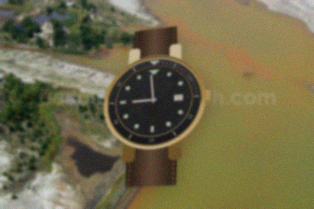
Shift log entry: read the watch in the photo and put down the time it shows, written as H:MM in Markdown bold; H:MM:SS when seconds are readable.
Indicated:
**8:59**
